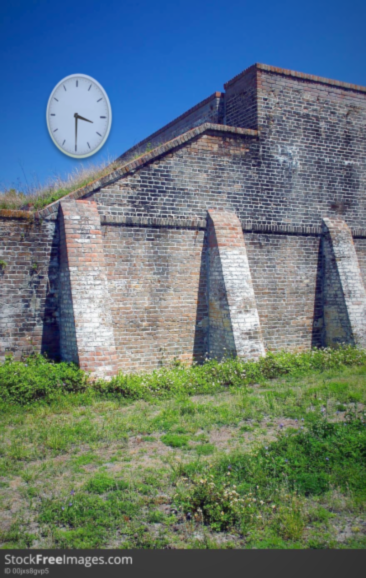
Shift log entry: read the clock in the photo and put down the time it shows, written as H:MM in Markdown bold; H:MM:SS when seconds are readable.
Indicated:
**3:30**
